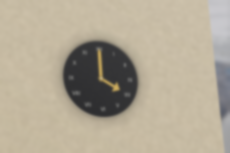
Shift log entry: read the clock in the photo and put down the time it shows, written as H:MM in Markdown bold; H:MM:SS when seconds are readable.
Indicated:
**4:00**
